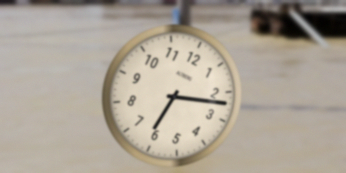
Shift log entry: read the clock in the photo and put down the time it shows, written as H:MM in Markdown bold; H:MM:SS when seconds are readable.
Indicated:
**6:12**
